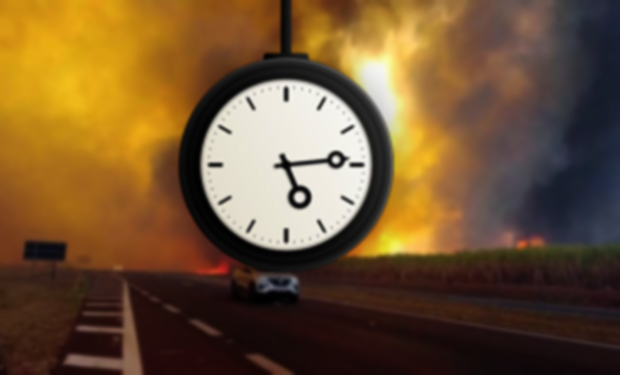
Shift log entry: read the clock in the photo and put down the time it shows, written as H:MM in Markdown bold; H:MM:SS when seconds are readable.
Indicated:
**5:14**
